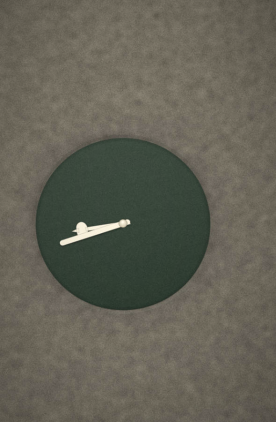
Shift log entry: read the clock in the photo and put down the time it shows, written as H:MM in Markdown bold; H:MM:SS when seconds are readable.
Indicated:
**8:42**
